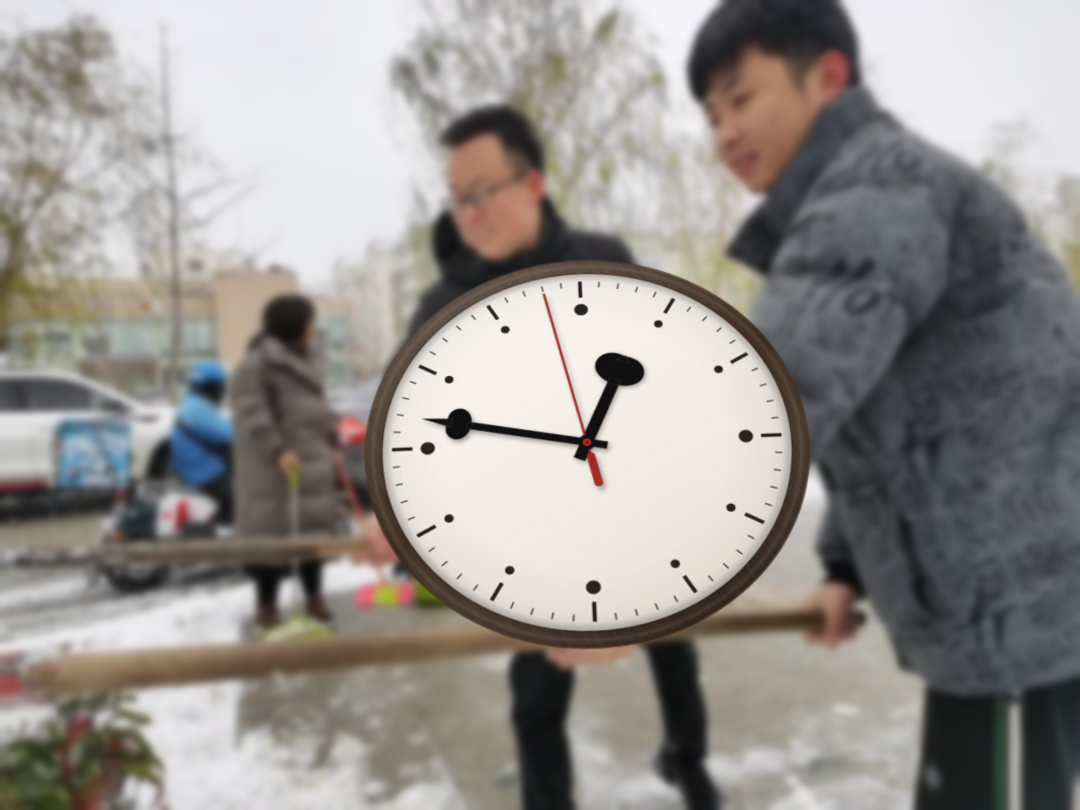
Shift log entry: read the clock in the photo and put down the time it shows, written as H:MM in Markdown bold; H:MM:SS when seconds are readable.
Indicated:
**12:46:58**
